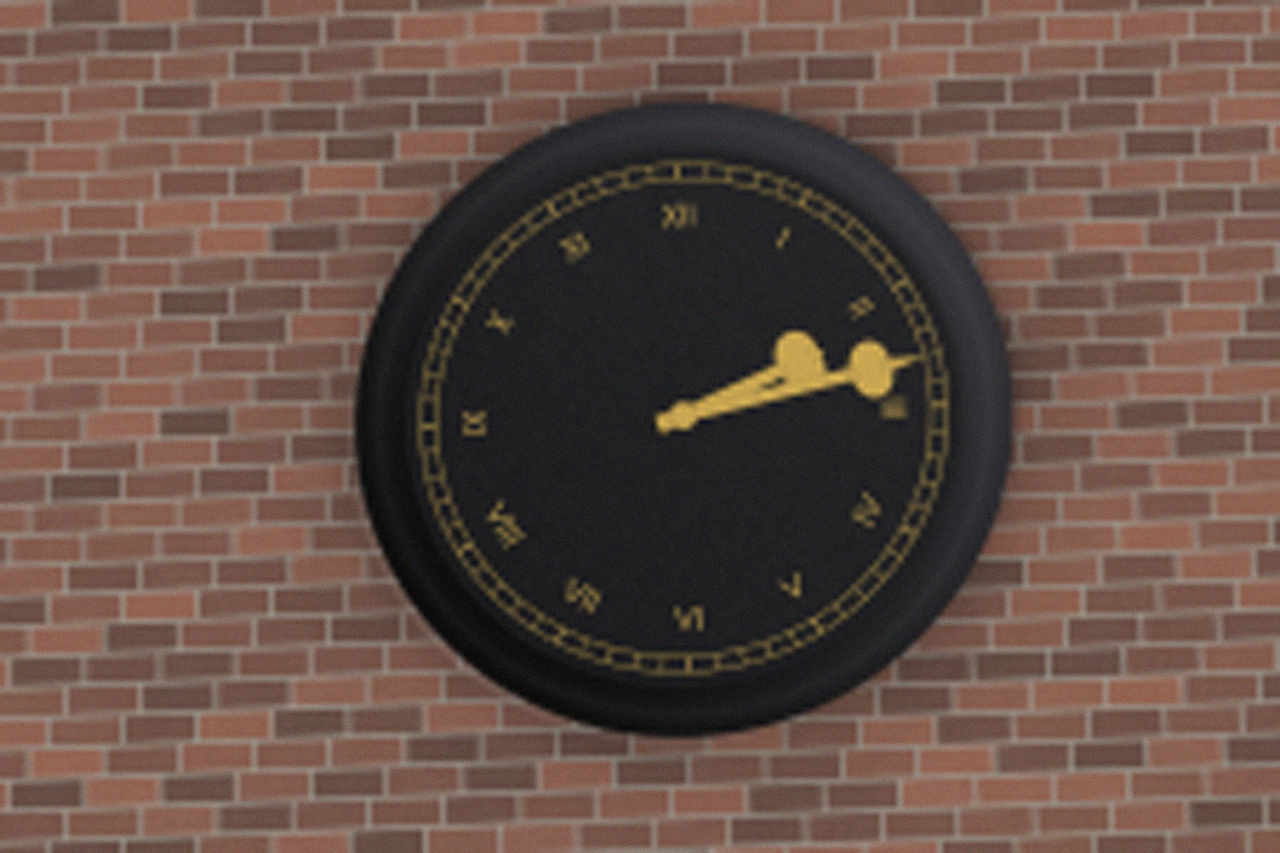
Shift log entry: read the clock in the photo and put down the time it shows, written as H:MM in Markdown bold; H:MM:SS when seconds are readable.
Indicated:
**2:13**
